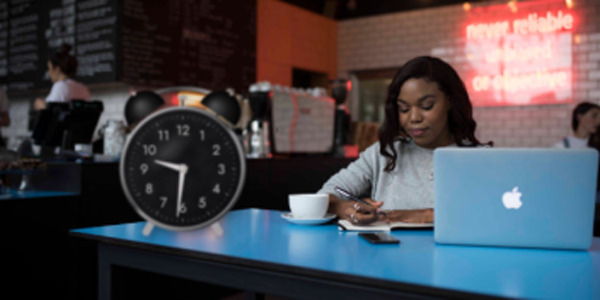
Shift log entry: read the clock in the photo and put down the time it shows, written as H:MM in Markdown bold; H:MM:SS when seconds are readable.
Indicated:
**9:31**
